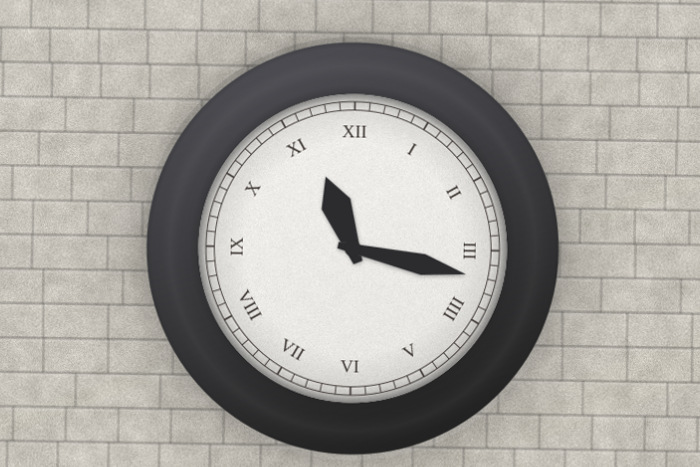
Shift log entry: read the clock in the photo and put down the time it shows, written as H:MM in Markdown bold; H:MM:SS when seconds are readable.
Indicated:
**11:17**
